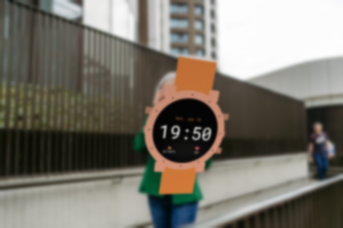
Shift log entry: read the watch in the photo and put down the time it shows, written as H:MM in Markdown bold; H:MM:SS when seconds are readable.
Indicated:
**19:50**
